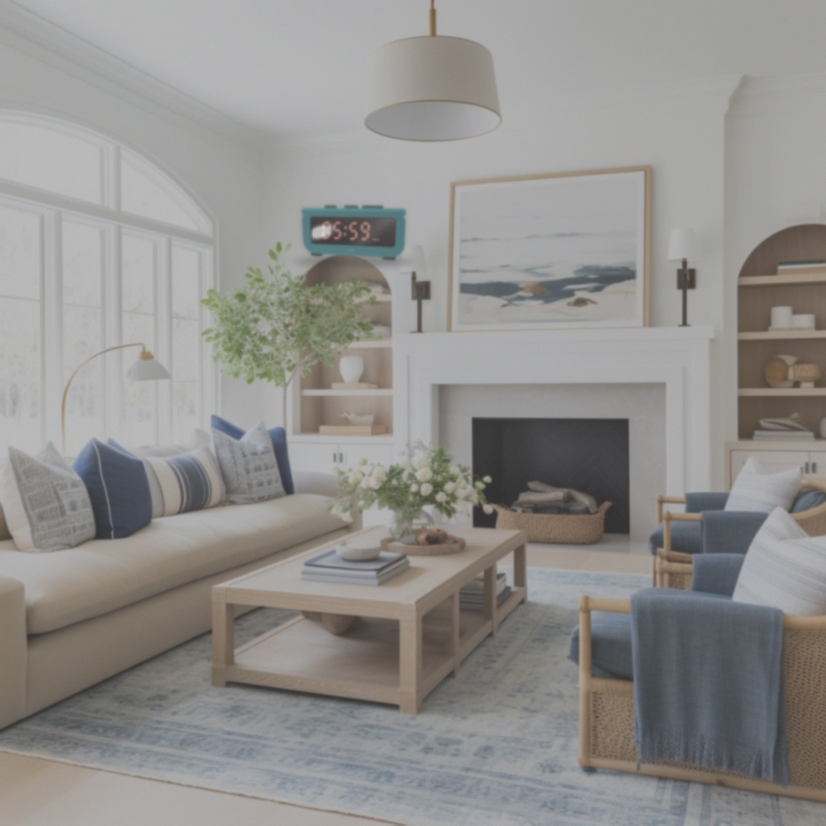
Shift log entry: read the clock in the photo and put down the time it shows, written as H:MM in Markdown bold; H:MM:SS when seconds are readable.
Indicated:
**5:59**
